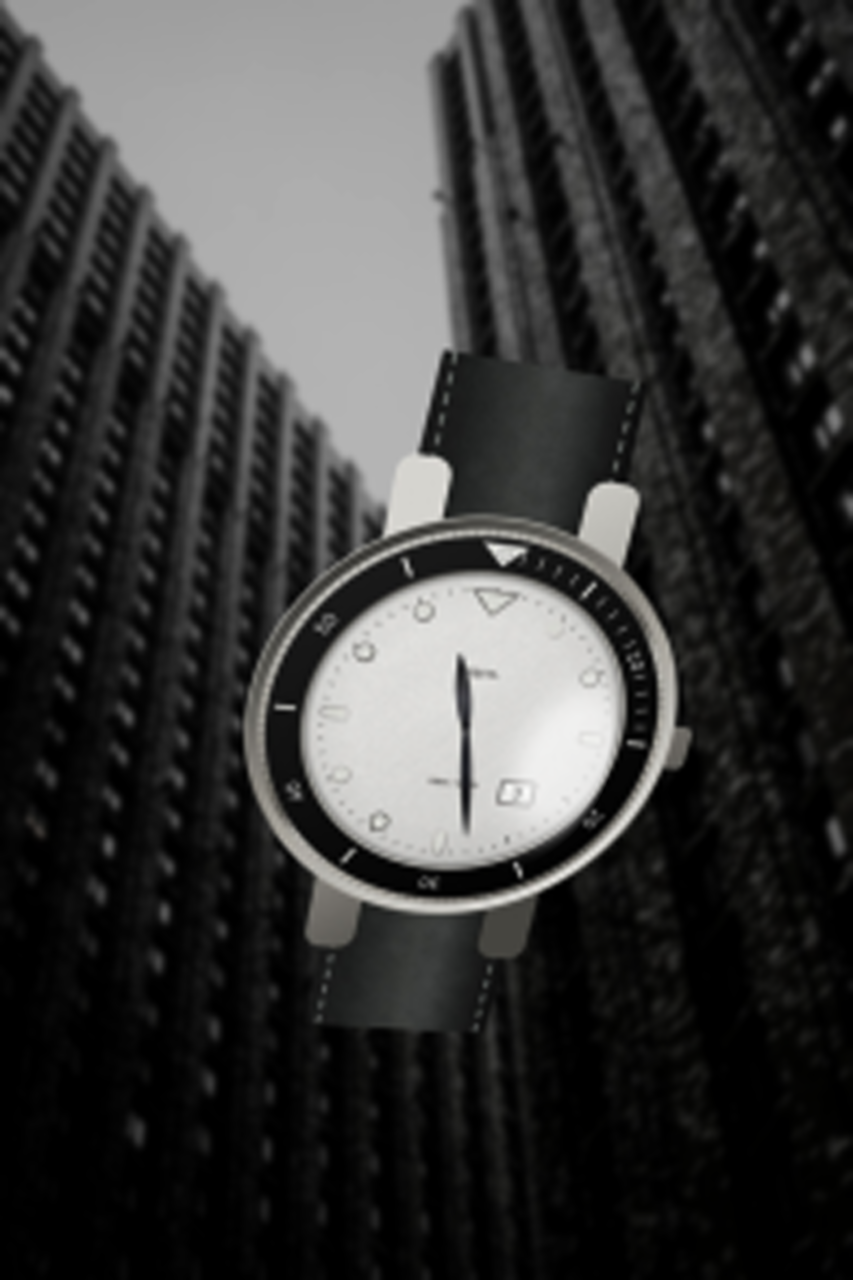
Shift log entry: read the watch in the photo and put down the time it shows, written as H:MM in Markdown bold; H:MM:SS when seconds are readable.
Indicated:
**11:28**
